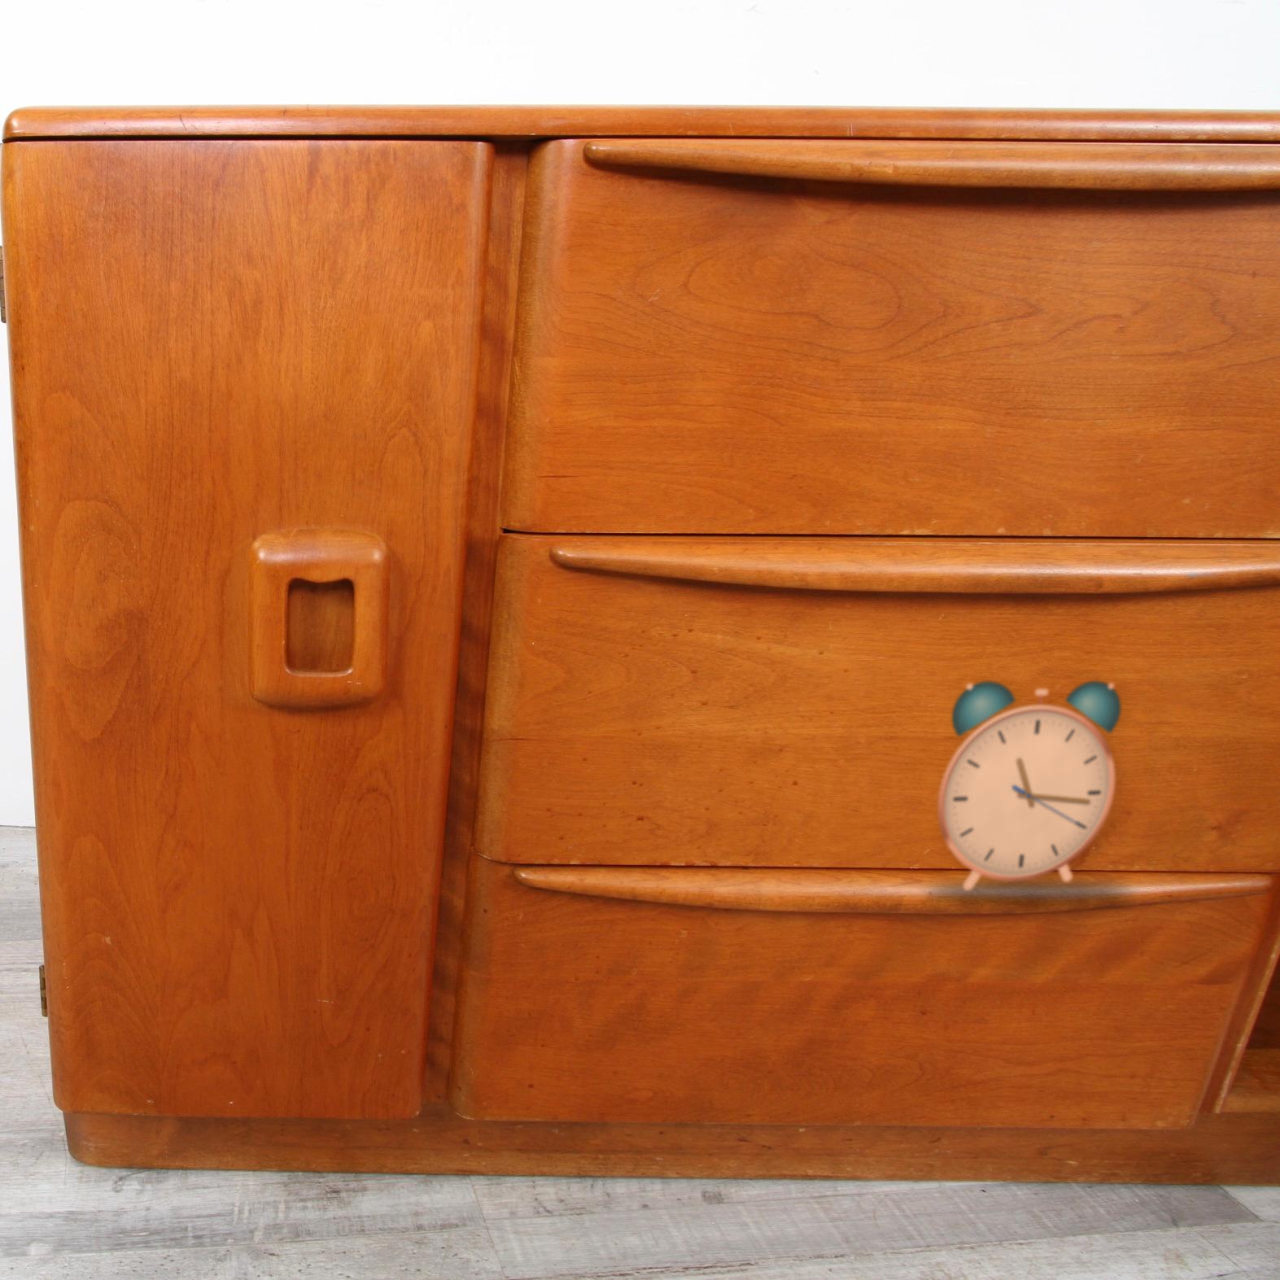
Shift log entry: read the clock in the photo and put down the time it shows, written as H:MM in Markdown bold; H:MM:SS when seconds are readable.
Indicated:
**11:16:20**
